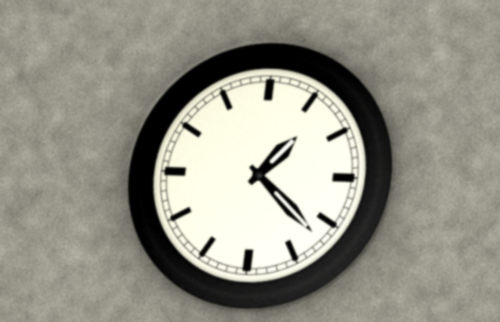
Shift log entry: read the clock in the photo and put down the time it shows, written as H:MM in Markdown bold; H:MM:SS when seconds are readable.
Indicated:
**1:22**
